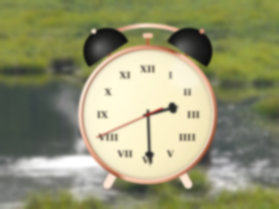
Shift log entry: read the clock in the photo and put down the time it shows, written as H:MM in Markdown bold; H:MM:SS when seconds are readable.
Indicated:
**2:29:41**
